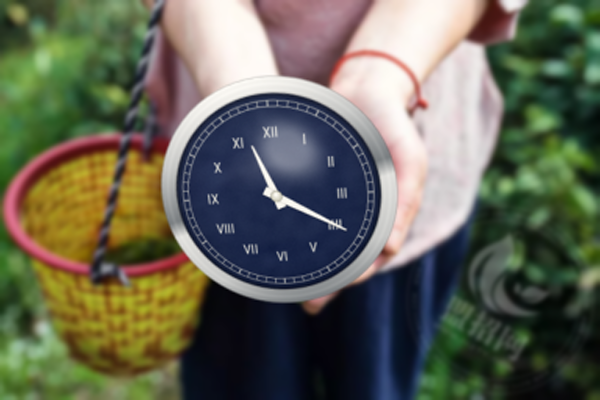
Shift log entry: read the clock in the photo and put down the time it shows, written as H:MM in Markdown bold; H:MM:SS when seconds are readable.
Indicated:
**11:20**
